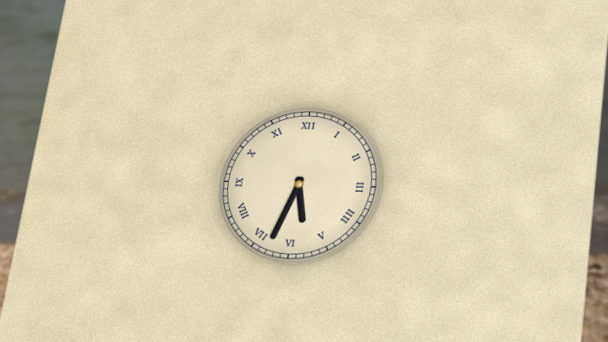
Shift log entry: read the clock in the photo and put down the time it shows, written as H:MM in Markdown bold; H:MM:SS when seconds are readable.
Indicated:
**5:33**
